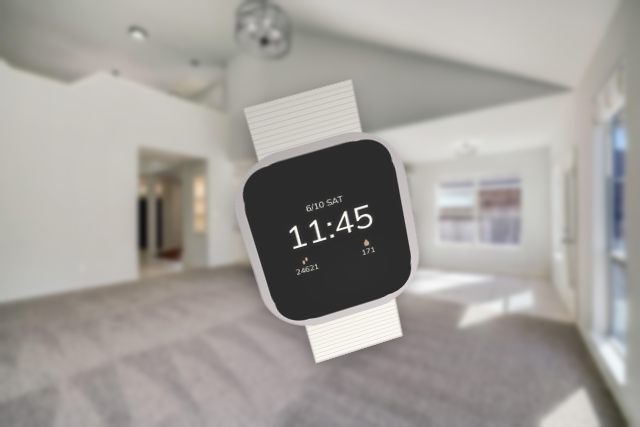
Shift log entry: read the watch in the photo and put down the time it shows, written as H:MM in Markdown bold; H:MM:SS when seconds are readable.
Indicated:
**11:45**
